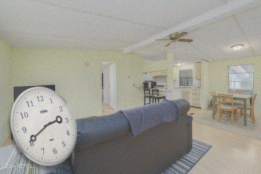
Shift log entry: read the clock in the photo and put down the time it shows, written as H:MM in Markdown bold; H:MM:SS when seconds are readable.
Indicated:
**2:41**
